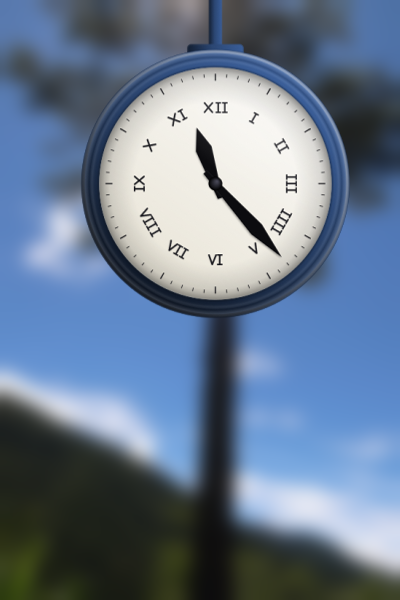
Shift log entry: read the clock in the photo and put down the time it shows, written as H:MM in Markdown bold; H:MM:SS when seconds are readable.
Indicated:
**11:23**
